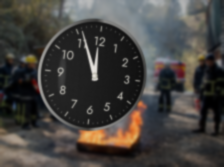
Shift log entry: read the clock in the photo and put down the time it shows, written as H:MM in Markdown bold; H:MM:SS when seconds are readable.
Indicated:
**11:56**
